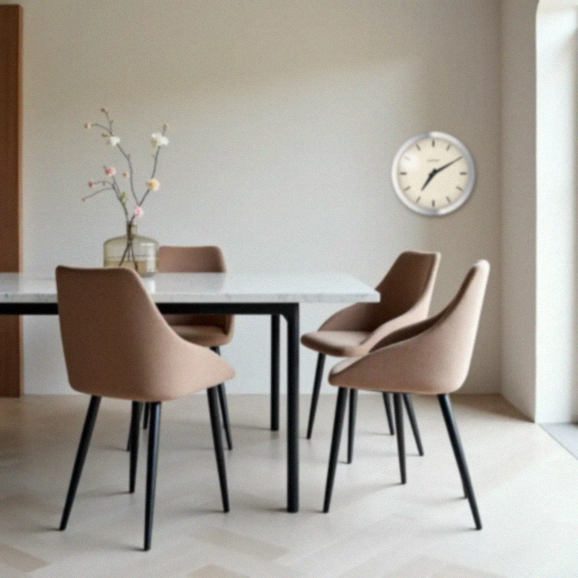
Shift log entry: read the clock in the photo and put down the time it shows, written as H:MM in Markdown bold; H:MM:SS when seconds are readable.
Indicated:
**7:10**
